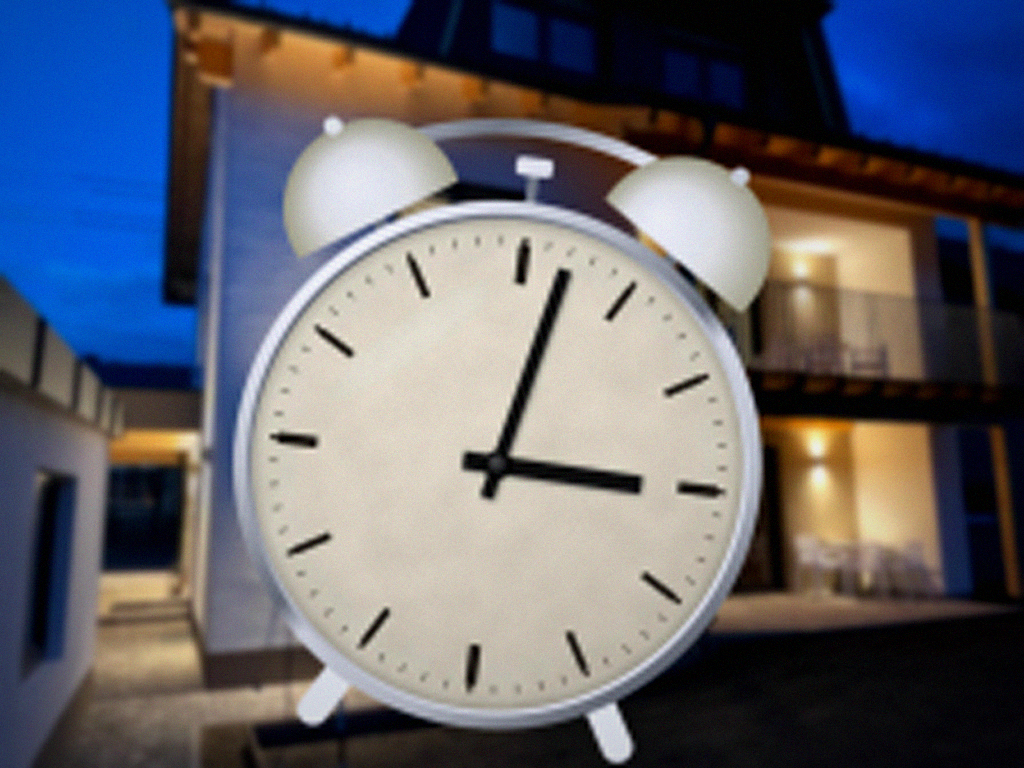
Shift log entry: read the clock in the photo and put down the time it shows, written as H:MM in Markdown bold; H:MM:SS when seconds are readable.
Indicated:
**3:02**
